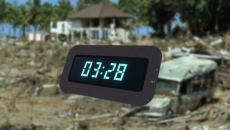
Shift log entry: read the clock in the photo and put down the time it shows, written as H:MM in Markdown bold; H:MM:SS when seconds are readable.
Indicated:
**3:28**
